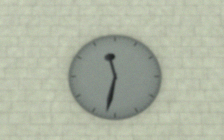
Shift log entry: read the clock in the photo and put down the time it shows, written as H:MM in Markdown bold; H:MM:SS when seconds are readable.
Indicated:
**11:32**
